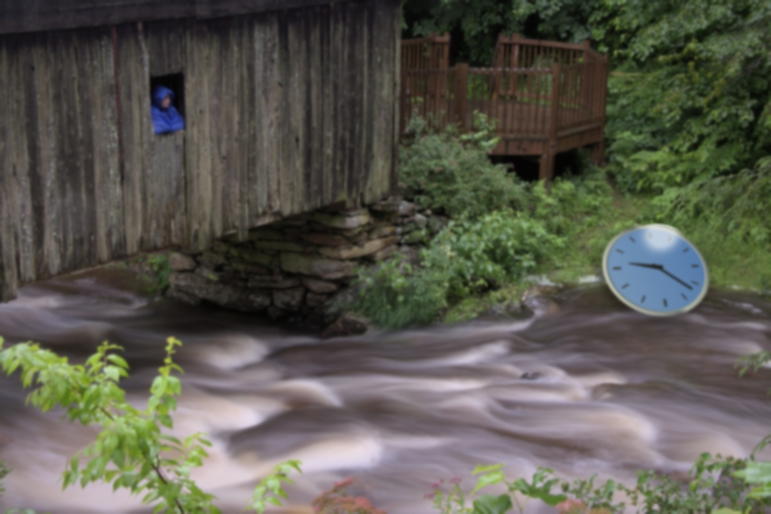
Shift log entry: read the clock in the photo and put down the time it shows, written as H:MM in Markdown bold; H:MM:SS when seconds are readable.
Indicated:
**9:22**
